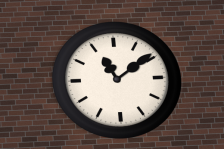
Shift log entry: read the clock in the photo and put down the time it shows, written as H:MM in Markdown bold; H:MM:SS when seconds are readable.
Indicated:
**11:09**
